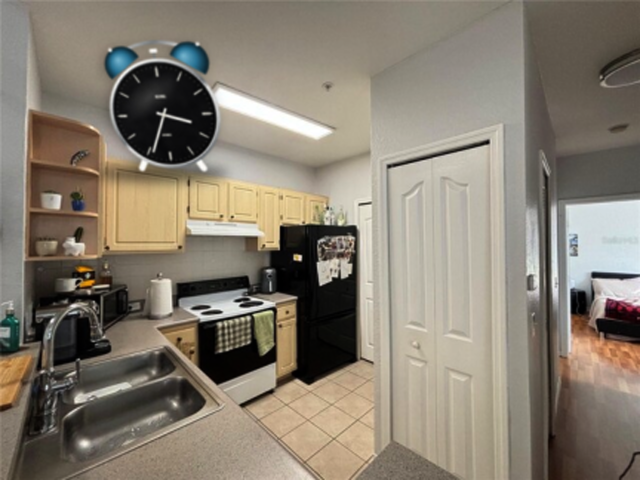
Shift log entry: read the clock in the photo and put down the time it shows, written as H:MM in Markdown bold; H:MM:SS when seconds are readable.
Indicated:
**3:34**
